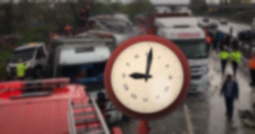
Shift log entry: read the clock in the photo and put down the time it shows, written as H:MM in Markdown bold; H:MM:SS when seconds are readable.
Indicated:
**9:01**
